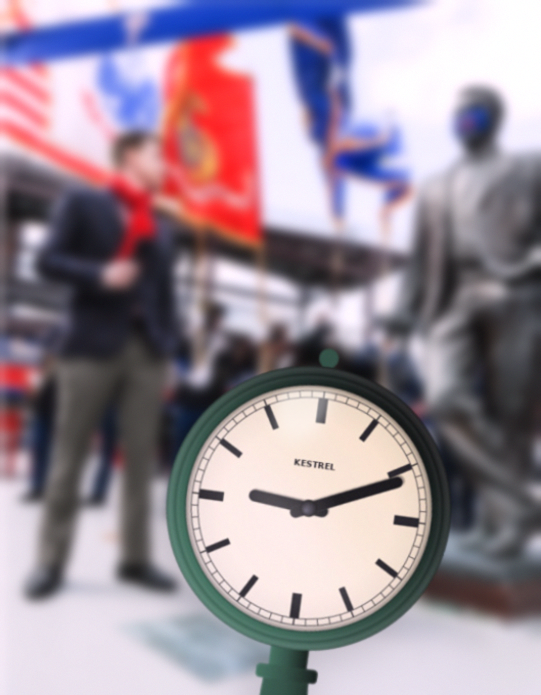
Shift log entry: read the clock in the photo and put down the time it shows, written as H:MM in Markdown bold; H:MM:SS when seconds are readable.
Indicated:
**9:11**
